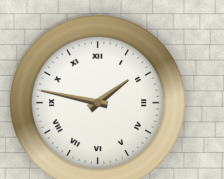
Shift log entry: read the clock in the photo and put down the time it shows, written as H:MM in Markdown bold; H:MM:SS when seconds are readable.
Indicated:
**1:47**
